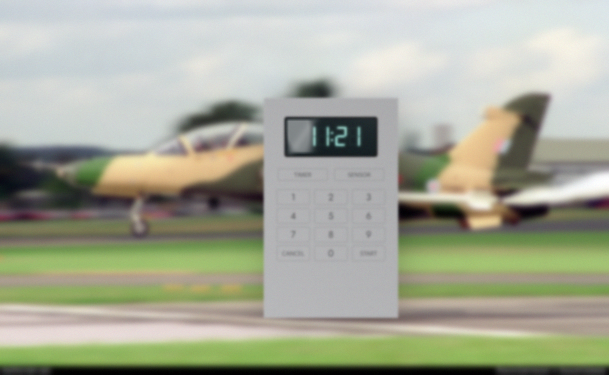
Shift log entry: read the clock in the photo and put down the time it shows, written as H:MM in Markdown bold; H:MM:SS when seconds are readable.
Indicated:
**11:21**
